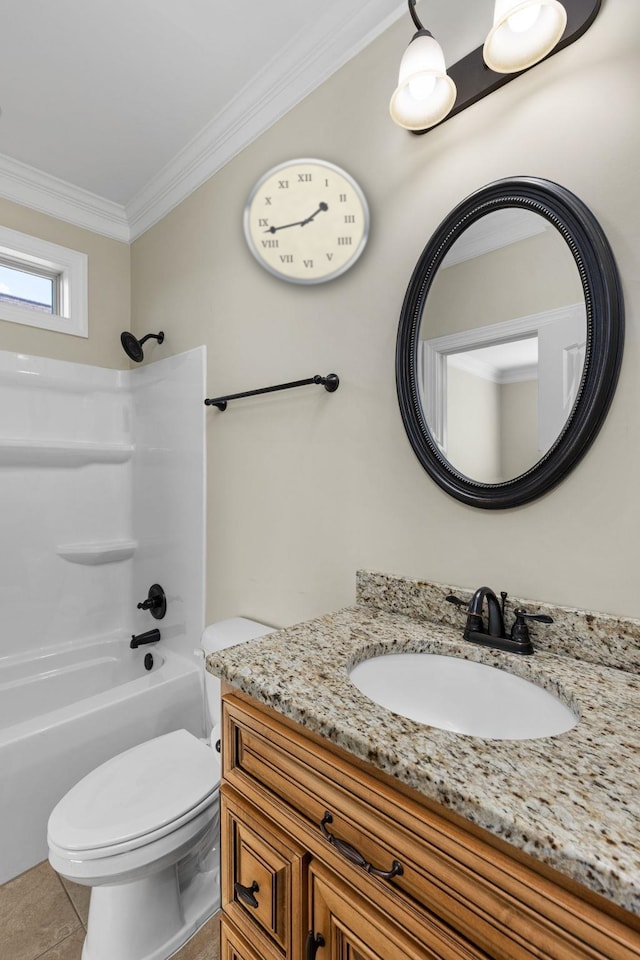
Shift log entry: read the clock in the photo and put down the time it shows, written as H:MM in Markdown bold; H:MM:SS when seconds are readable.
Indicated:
**1:43**
